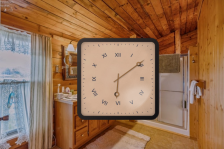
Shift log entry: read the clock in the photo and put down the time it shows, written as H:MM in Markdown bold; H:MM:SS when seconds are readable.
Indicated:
**6:09**
